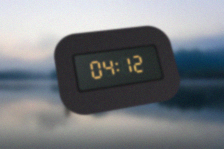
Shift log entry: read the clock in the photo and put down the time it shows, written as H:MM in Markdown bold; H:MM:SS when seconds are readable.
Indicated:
**4:12**
